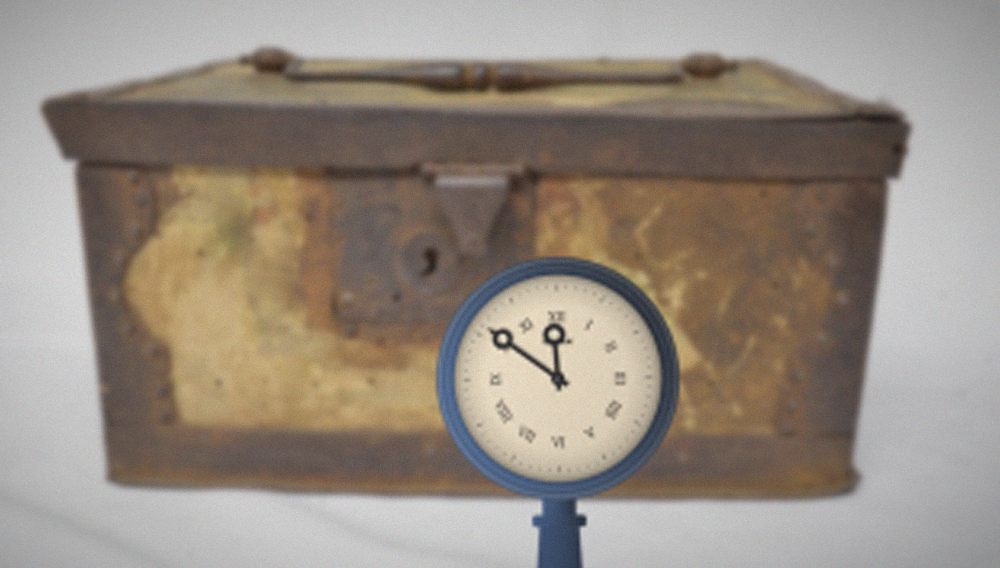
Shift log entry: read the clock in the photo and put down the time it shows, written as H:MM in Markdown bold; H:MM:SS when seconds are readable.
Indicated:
**11:51**
